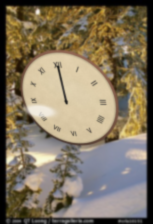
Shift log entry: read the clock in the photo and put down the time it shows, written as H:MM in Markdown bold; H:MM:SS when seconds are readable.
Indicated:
**12:00**
